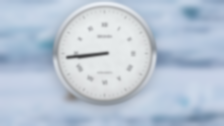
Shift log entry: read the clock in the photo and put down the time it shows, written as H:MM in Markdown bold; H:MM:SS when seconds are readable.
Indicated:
**8:44**
